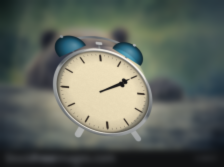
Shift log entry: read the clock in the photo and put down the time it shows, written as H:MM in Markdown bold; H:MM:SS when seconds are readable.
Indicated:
**2:10**
